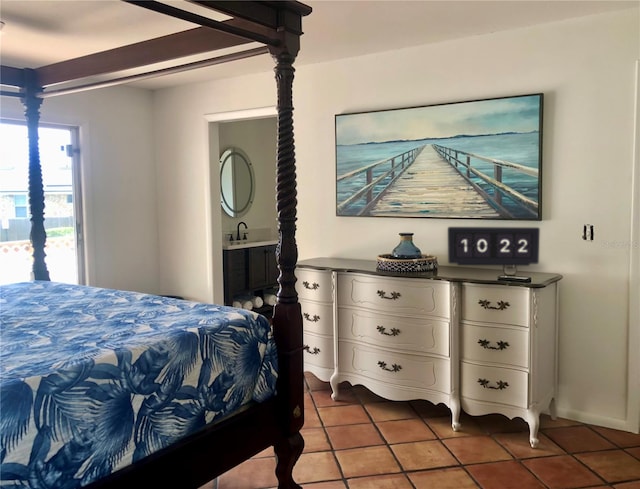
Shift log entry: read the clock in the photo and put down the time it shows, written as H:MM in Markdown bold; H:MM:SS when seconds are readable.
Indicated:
**10:22**
